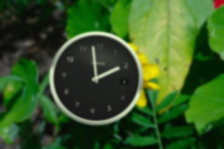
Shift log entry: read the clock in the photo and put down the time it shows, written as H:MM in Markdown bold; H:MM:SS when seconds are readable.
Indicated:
**1:58**
